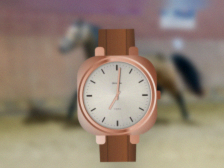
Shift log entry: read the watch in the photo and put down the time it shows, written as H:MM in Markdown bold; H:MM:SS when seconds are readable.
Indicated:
**7:01**
